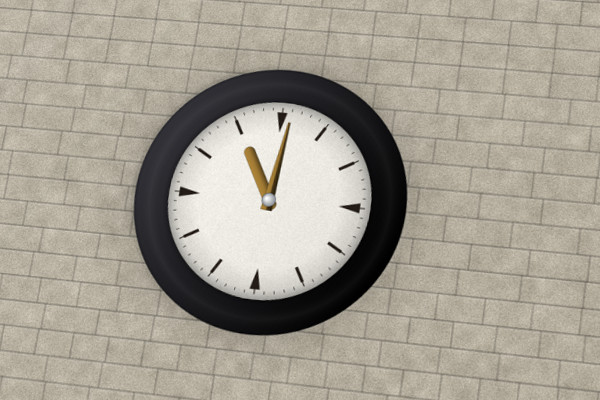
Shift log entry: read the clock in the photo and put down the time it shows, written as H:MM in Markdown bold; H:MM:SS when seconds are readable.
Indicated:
**11:01**
